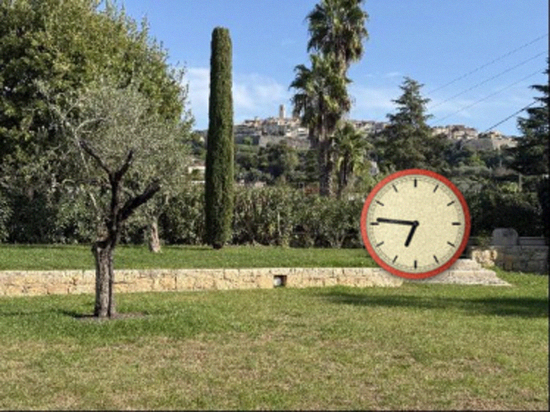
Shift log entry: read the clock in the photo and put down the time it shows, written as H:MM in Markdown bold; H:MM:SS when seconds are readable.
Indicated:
**6:46**
